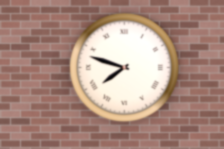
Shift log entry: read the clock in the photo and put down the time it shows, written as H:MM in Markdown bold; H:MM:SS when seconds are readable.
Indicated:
**7:48**
